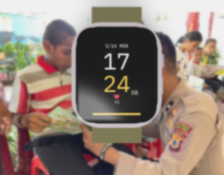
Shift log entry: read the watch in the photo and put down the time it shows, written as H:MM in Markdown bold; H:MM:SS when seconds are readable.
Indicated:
**17:24**
